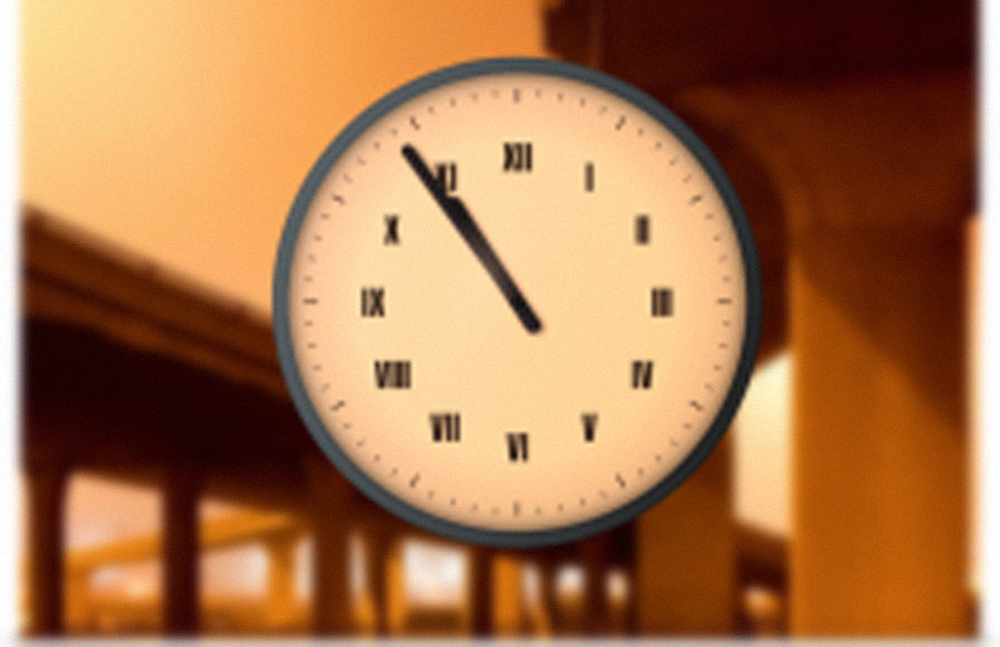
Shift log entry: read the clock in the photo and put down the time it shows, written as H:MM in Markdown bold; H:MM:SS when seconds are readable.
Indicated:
**10:54**
